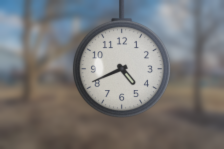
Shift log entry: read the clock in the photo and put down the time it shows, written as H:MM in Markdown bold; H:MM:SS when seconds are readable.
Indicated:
**4:41**
